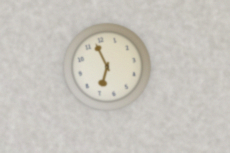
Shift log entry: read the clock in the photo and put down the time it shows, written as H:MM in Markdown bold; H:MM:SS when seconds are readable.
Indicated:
**6:58**
